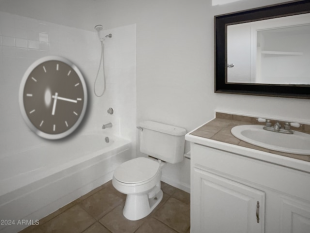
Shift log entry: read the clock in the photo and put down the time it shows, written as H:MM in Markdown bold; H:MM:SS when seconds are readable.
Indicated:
**6:16**
